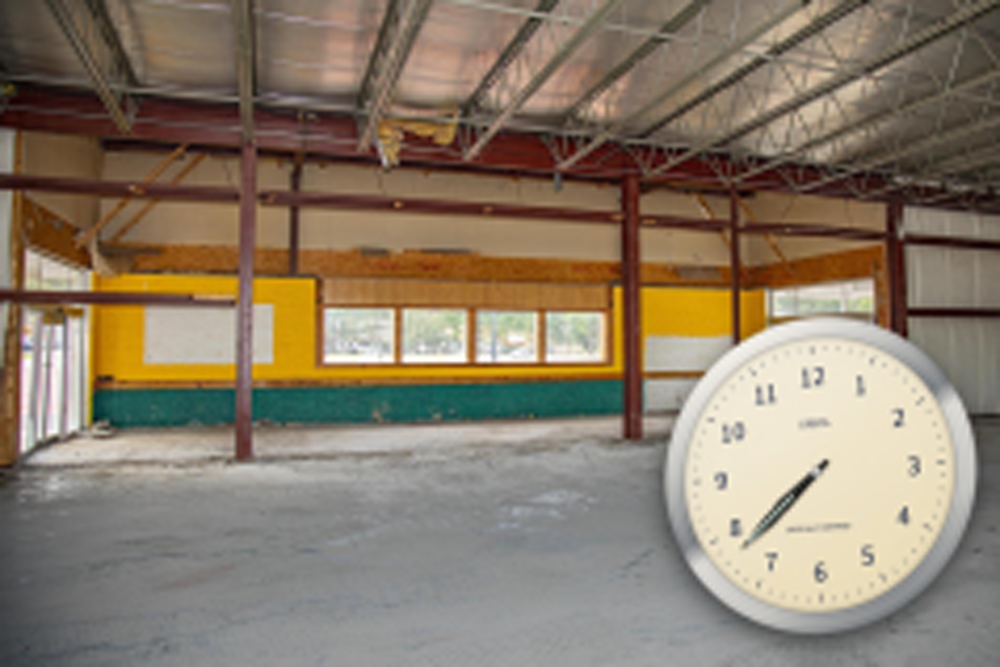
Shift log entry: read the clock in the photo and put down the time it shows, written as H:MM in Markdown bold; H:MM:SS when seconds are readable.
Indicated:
**7:38**
